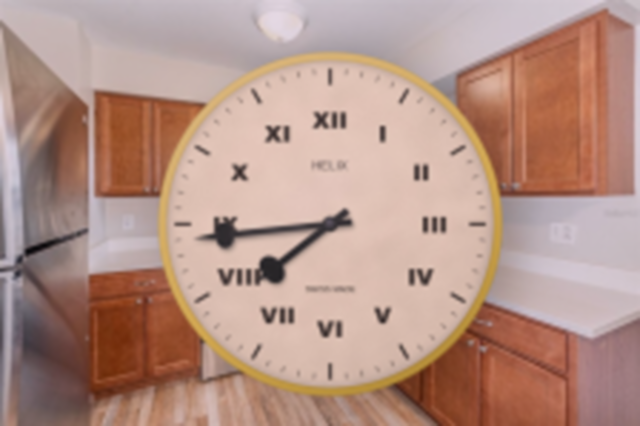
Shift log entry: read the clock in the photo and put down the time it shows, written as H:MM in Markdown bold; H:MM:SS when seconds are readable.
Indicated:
**7:44**
